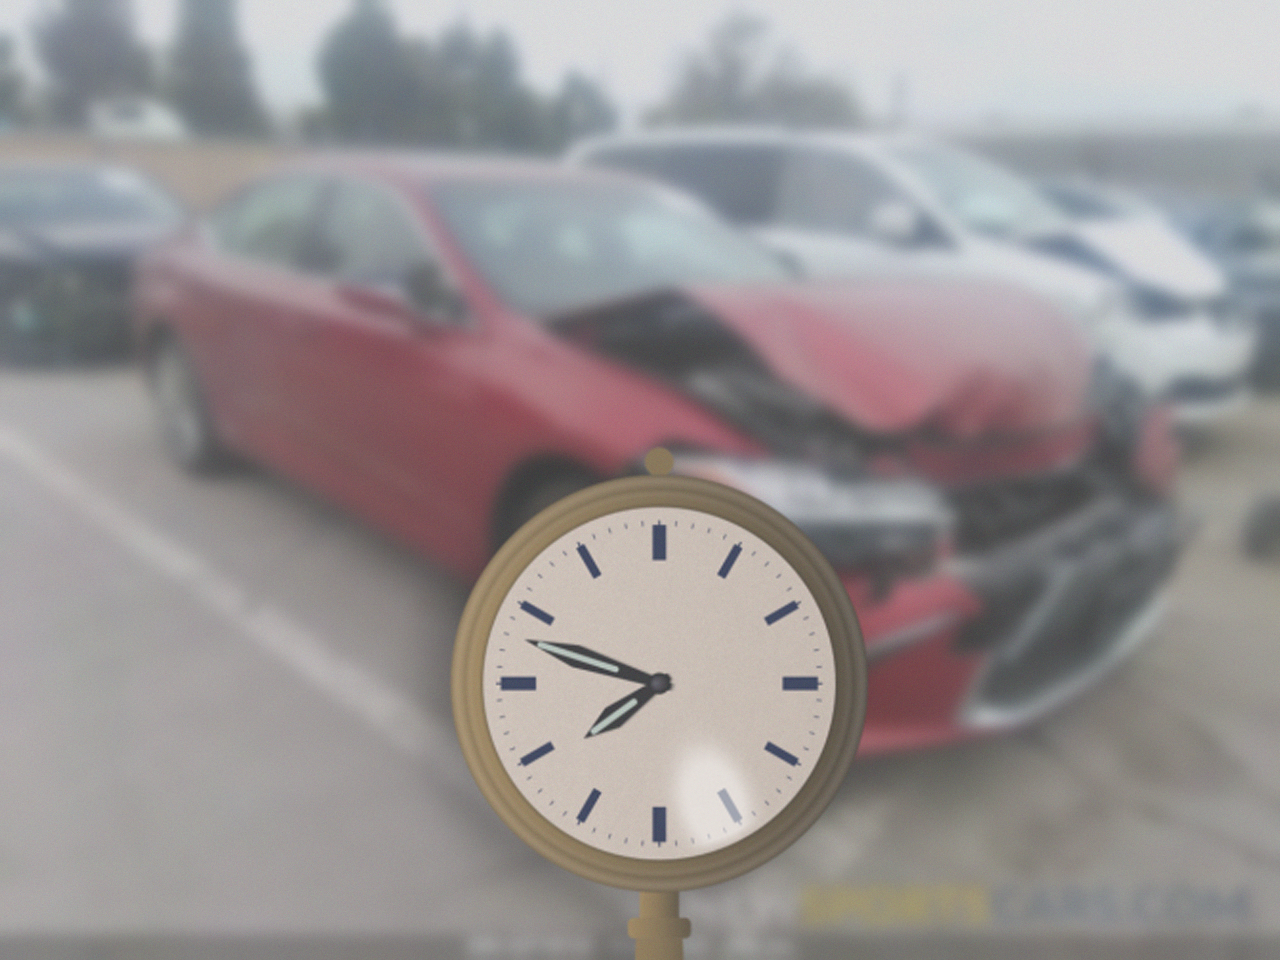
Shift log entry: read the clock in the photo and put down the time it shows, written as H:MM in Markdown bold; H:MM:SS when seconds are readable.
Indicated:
**7:48**
